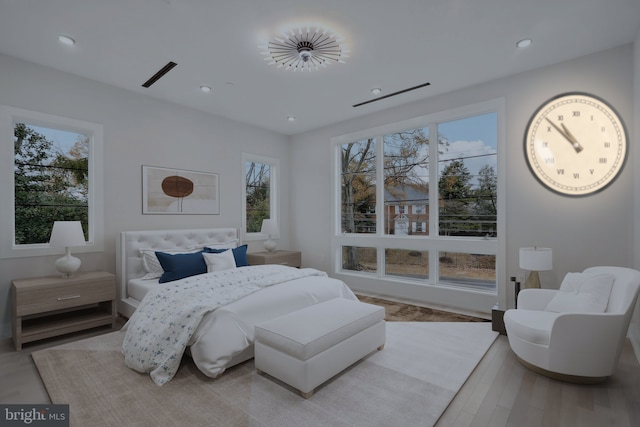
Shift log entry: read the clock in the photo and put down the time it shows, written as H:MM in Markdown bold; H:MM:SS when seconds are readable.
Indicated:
**10:52**
